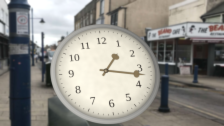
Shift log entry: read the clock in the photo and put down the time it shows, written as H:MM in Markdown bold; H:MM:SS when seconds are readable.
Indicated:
**1:17**
